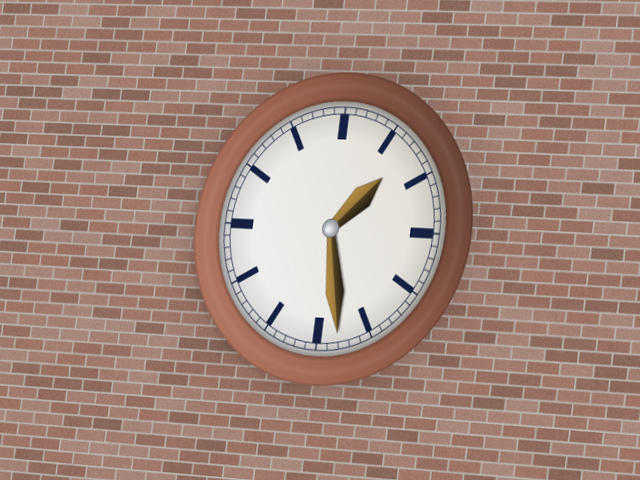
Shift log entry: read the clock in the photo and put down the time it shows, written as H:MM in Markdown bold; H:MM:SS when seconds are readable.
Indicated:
**1:28**
